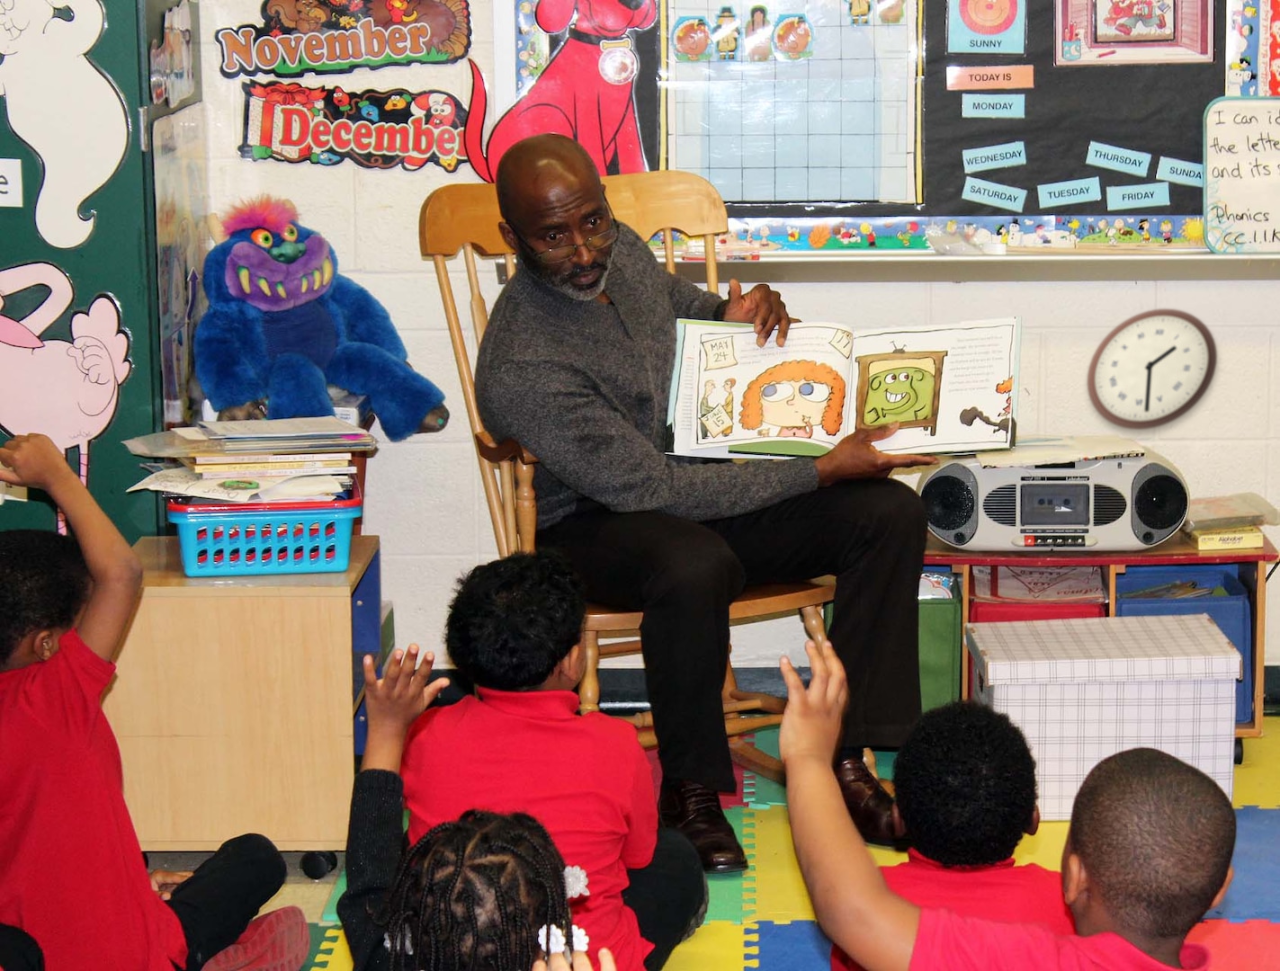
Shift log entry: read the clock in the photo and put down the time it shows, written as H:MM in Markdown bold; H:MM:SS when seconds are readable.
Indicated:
**1:28**
